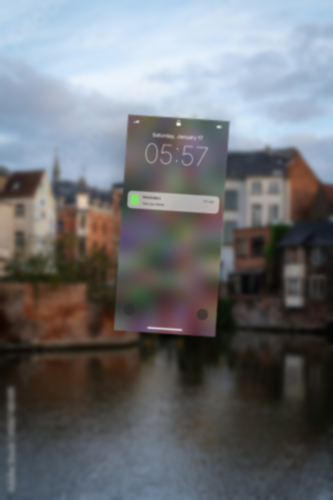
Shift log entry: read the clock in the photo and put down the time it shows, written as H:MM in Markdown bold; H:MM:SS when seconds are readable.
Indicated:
**5:57**
